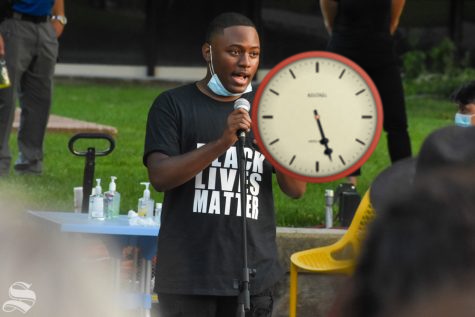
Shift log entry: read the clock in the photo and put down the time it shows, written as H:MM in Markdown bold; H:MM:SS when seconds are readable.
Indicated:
**5:27**
